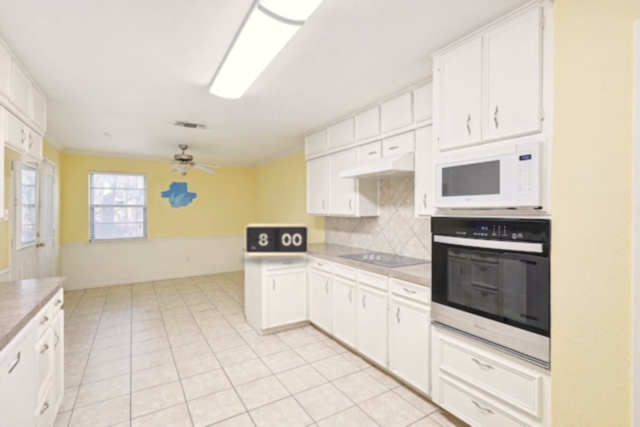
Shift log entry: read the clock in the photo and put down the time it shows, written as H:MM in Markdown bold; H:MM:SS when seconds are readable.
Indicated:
**8:00**
